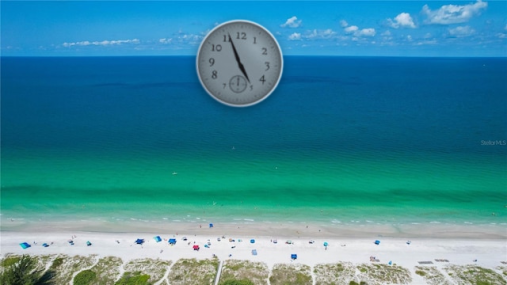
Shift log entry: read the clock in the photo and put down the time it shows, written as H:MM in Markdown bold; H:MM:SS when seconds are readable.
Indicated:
**4:56**
